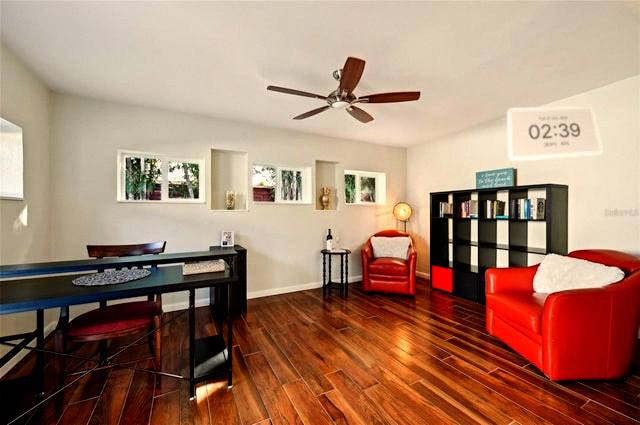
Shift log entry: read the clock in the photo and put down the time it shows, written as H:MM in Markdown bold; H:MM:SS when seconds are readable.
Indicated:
**2:39**
